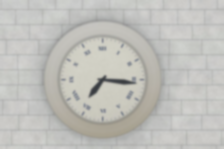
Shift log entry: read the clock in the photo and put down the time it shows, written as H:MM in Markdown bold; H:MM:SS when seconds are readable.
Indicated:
**7:16**
